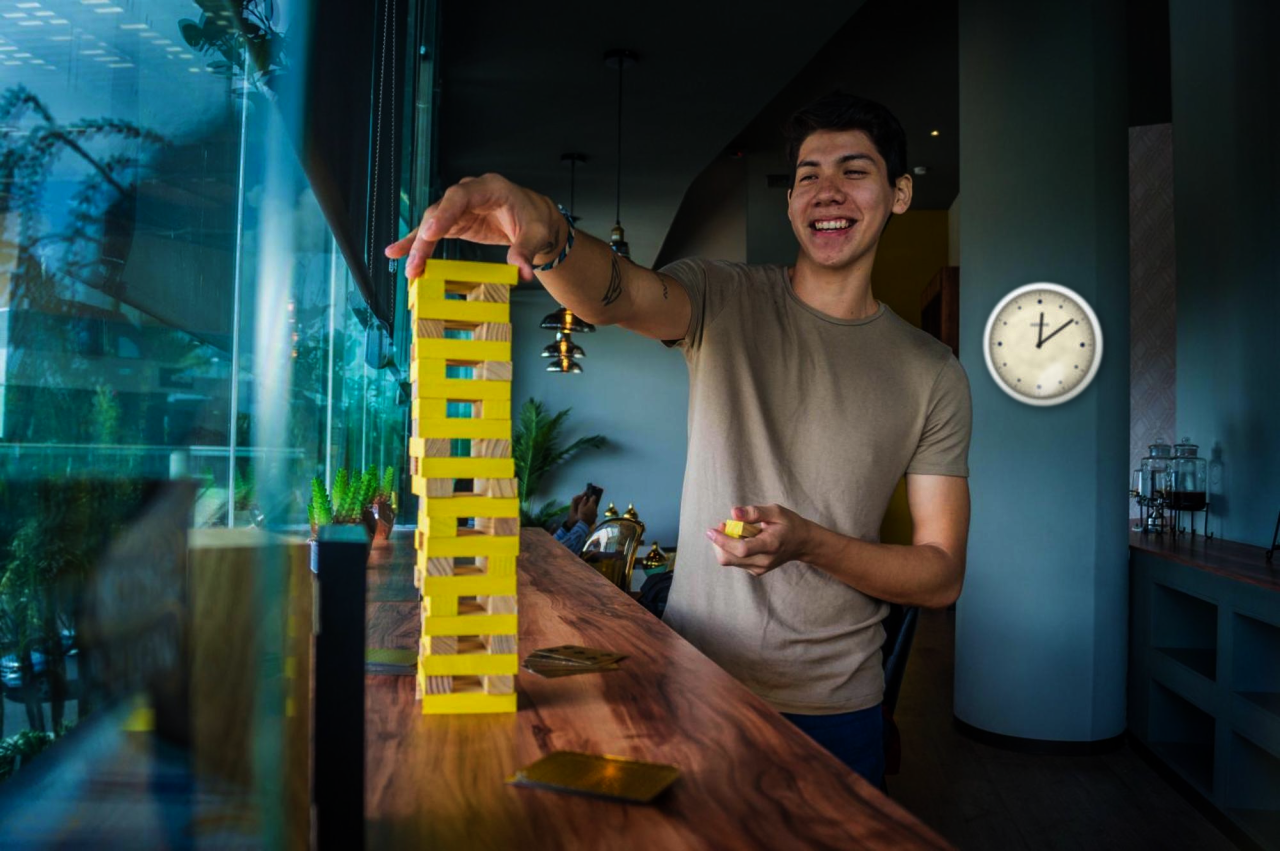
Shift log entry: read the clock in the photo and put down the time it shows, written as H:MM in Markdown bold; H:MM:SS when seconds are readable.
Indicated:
**12:09**
